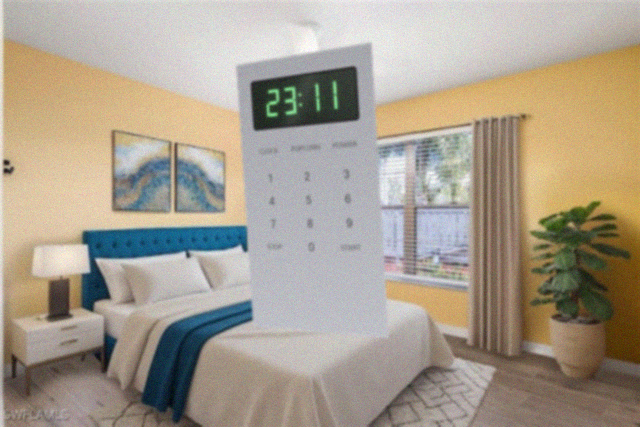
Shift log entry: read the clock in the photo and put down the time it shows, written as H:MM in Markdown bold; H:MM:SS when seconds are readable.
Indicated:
**23:11**
